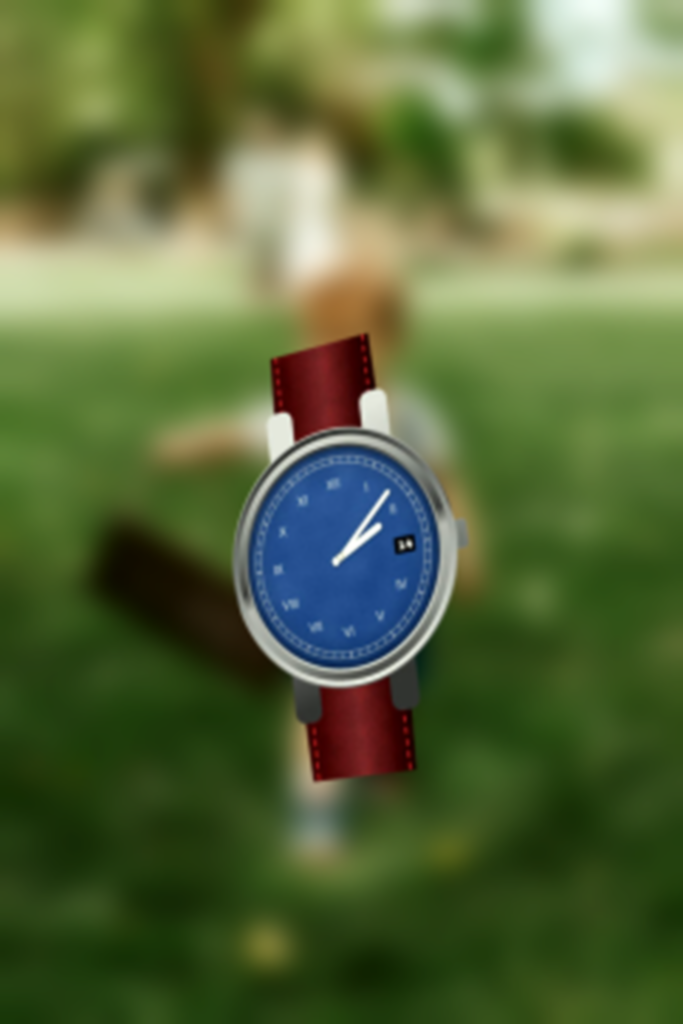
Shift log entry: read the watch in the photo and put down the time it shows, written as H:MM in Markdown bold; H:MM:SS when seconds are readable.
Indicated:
**2:08**
